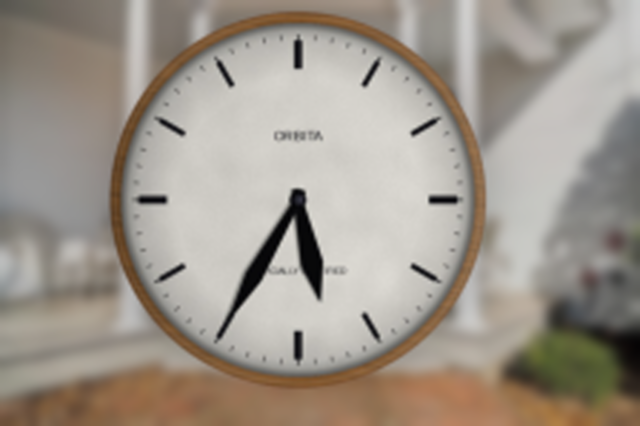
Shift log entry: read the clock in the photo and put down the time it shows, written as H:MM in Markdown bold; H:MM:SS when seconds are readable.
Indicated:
**5:35**
